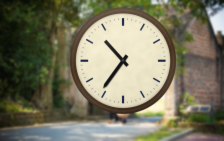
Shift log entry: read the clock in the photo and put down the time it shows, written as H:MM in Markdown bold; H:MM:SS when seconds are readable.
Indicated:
**10:36**
